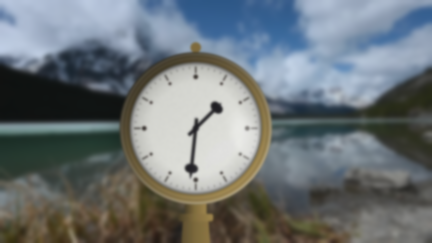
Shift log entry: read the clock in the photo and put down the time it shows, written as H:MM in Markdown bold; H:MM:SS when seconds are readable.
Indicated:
**1:31**
